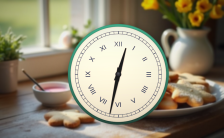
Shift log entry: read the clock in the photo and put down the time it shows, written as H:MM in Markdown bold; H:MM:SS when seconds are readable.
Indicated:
**12:32**
